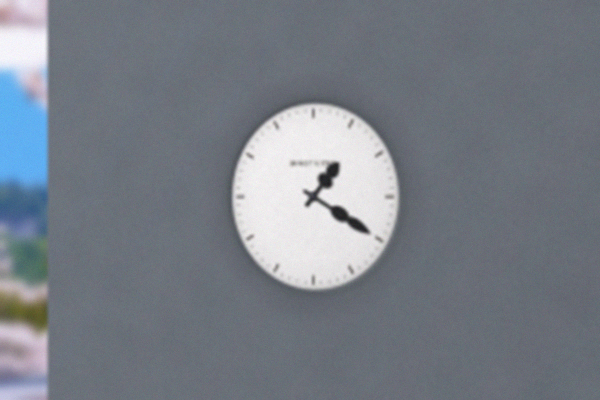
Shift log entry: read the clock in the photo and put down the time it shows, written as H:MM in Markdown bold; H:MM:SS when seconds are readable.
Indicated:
**1:20**
